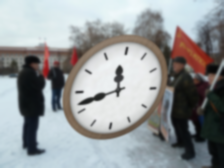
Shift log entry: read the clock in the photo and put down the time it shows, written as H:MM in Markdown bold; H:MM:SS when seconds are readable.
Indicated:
**11:42**
